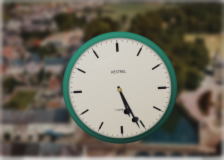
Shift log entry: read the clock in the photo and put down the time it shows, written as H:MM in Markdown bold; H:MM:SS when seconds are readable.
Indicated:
**5:26**
